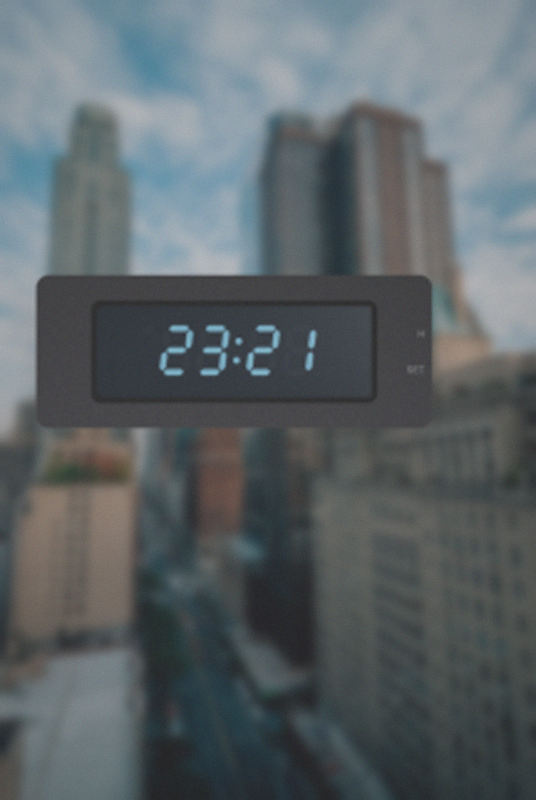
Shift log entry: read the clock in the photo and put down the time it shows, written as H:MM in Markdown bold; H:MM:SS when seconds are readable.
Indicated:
**23:21**
